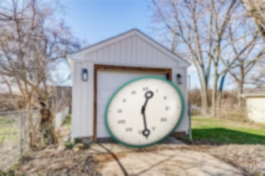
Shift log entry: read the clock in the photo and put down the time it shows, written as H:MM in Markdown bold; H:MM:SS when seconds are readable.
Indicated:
**12:28**
